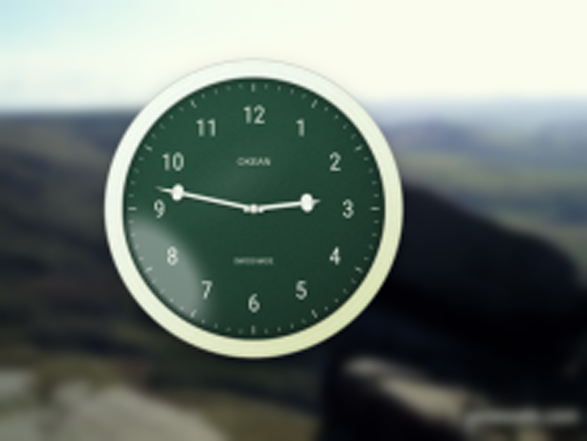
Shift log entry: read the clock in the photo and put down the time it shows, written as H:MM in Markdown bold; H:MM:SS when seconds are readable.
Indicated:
**2:47**
